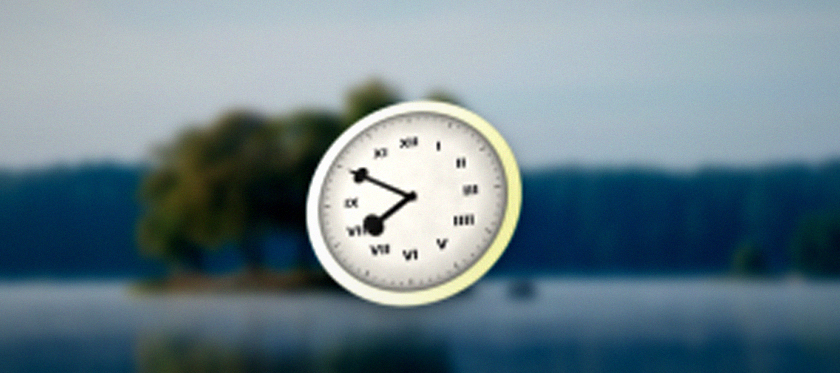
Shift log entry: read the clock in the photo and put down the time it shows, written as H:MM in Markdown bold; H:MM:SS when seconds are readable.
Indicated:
**7:50**
